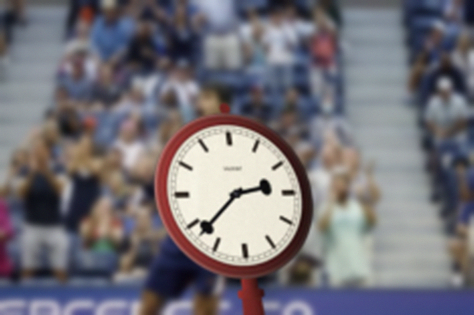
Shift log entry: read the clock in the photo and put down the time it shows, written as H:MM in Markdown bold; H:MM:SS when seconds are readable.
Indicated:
**2:38**
